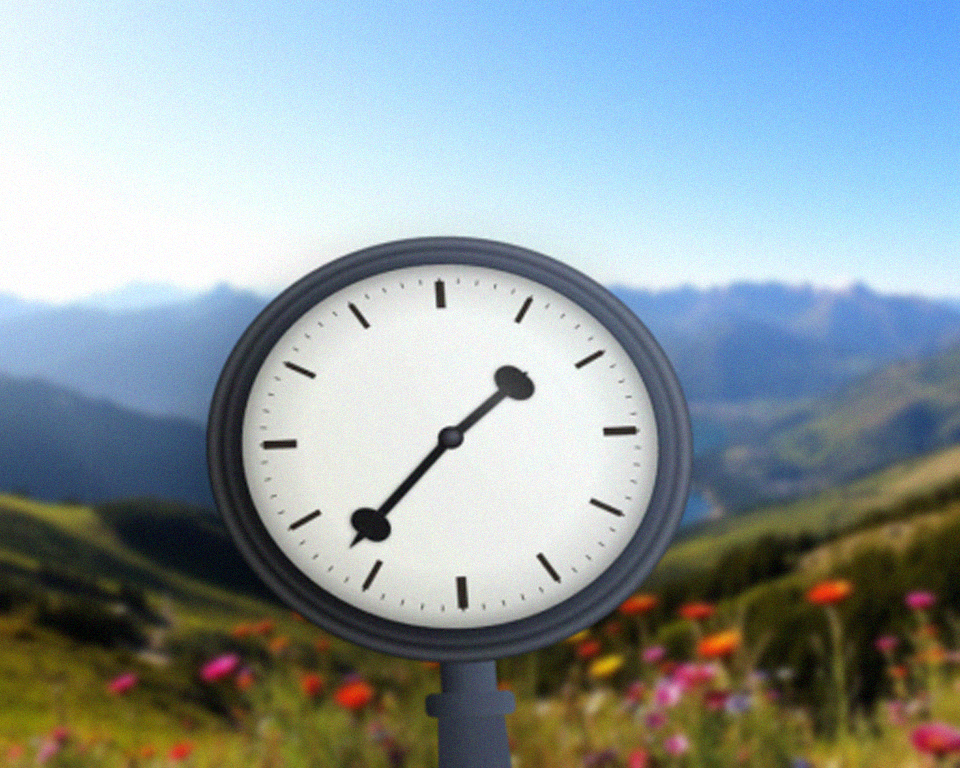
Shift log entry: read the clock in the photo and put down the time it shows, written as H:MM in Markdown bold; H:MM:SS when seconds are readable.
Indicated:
**1:37**
